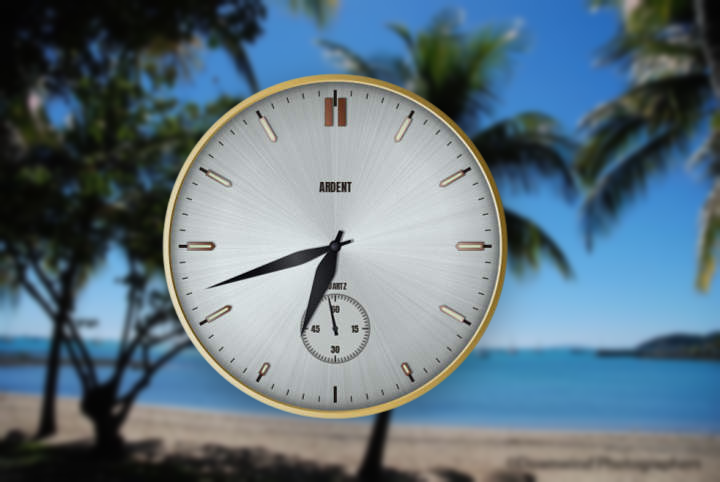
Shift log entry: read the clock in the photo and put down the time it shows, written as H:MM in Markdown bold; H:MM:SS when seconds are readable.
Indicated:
**6:41:58**
